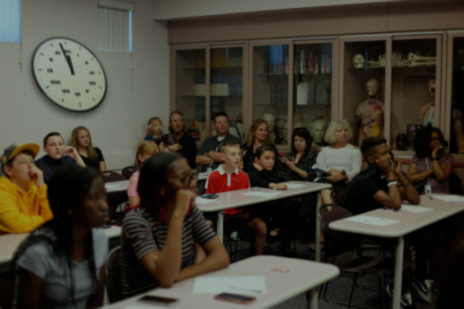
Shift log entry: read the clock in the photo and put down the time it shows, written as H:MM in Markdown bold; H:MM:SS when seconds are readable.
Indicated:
**11:58**
